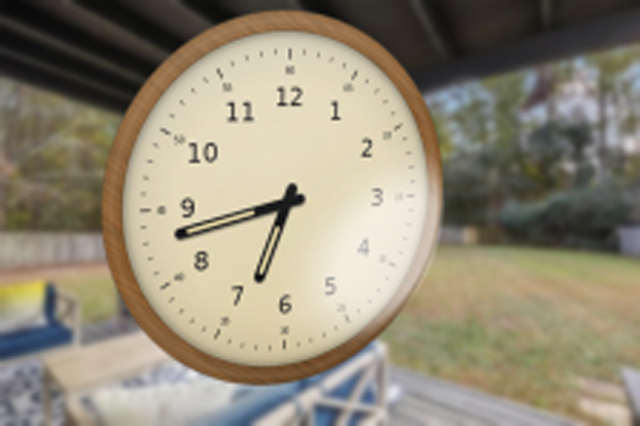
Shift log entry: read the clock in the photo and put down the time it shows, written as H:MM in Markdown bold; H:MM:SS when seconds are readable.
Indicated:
**6:43**
